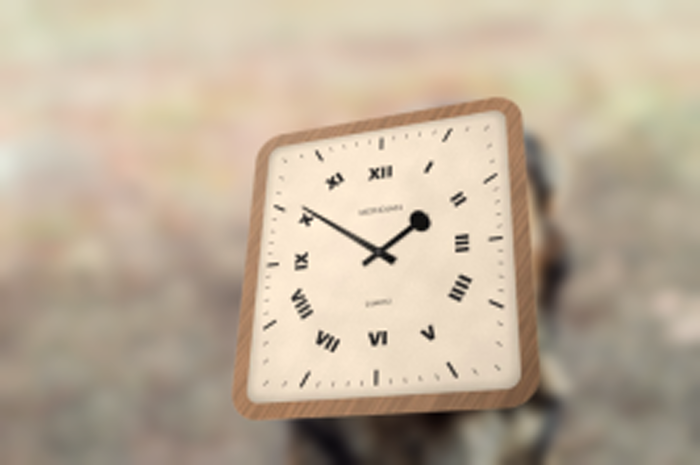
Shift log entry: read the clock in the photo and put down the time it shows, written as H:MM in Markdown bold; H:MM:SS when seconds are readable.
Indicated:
**1:51**
